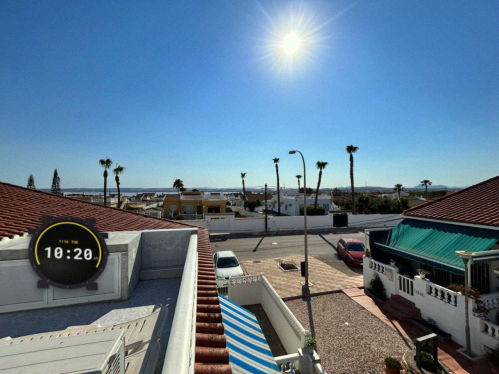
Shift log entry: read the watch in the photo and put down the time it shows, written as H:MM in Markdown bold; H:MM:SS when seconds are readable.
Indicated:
**10:20**
